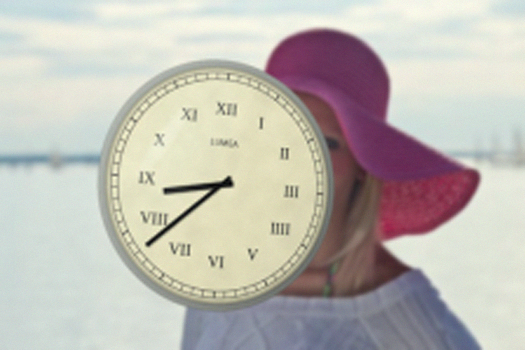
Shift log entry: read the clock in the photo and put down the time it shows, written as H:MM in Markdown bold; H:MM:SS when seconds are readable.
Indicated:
**8:38**
